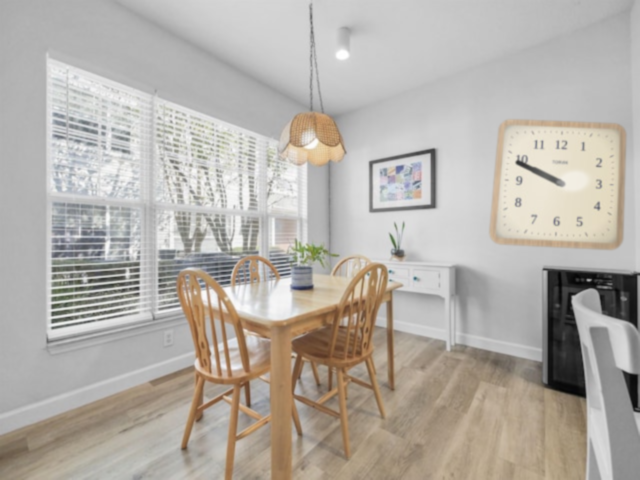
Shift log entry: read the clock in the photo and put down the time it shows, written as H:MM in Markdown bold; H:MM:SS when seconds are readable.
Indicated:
**9:49**
